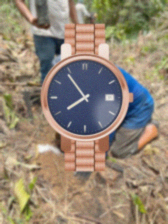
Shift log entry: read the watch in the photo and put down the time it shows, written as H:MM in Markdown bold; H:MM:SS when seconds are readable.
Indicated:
**7:54**
